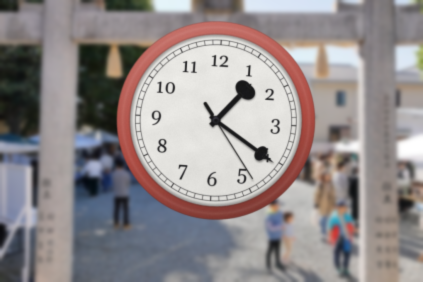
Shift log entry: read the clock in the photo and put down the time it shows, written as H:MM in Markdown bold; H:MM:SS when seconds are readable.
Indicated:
**1:20:24**
